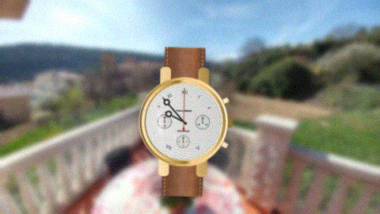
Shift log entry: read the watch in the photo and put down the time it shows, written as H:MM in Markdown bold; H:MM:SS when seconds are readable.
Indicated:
**9:53**
